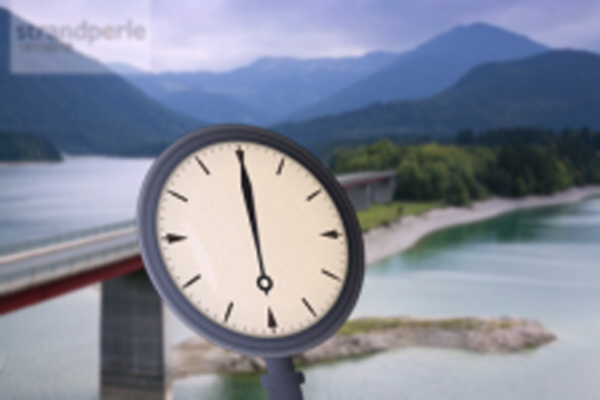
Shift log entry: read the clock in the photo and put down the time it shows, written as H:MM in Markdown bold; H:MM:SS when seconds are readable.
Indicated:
**6:00**
